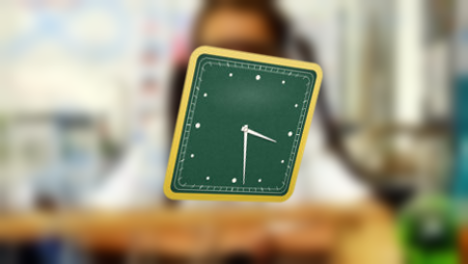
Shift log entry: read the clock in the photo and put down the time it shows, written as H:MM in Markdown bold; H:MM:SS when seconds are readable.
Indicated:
**3:28**
